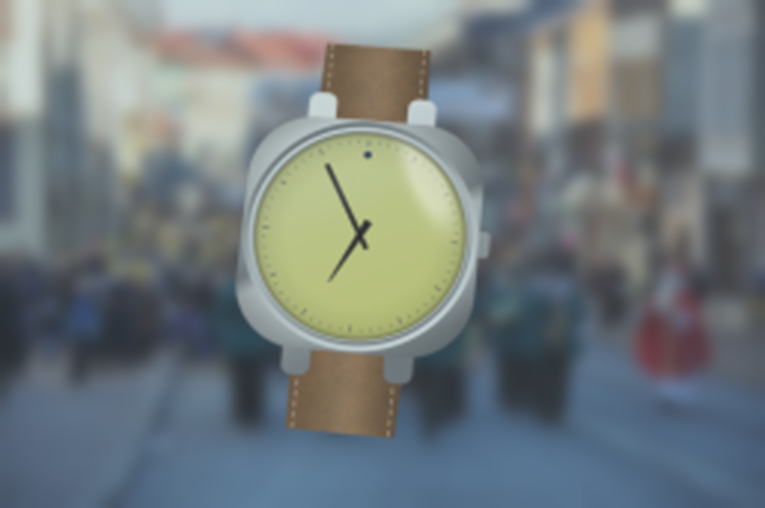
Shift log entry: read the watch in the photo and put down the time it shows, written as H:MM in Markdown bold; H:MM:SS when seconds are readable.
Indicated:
**6:55**
